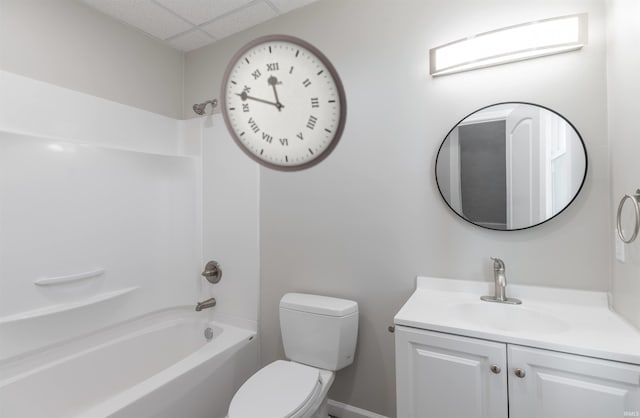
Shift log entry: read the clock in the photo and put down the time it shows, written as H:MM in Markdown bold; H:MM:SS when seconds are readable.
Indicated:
**11:48**
